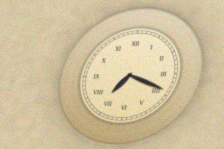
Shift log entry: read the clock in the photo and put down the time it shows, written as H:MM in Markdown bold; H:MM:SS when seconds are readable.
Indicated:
**7:19**
